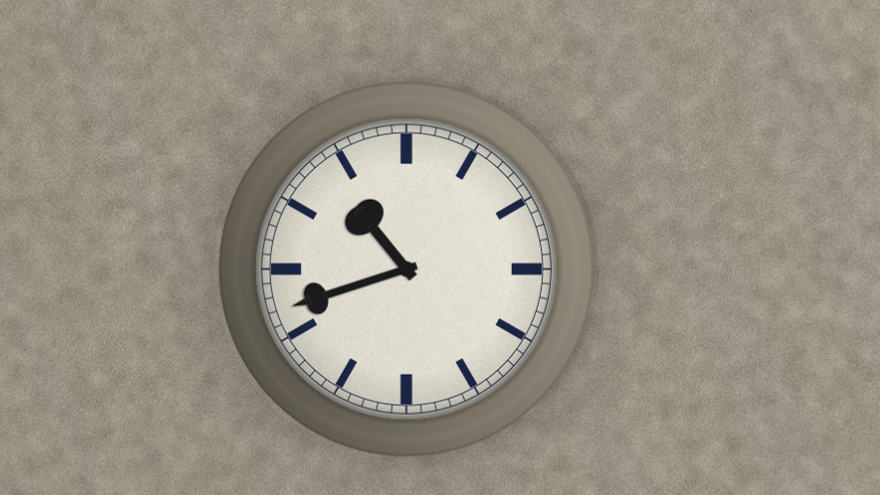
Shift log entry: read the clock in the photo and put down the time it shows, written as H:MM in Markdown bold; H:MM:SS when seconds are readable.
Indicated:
**10:42**
